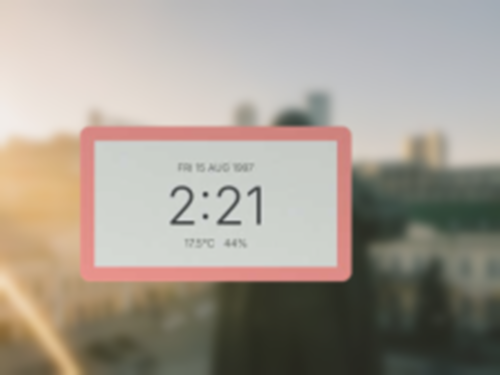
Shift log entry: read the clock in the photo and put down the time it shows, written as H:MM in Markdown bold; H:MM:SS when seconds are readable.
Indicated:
**2:21**
